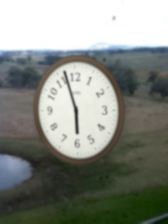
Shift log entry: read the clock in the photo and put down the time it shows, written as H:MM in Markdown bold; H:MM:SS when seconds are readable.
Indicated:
**5:57**
